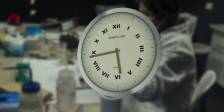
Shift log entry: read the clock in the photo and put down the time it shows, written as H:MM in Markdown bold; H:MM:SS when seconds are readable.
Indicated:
**5:44**
